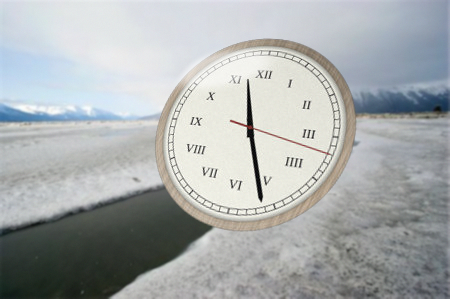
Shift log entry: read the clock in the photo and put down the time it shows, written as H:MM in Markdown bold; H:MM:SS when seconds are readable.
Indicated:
**11:26:17**
